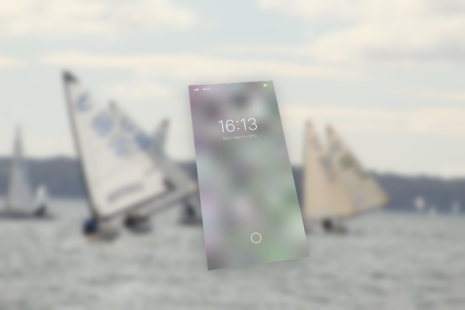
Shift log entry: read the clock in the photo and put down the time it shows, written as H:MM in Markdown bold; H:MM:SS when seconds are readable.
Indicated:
**16:13**
